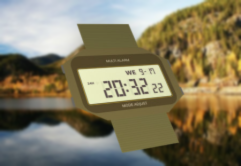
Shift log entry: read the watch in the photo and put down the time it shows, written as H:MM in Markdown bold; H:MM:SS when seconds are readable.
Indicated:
**20:32:22**
